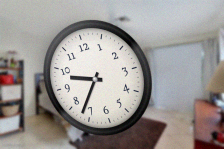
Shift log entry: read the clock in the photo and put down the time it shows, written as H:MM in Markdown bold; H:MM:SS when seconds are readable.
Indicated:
**9:37**
